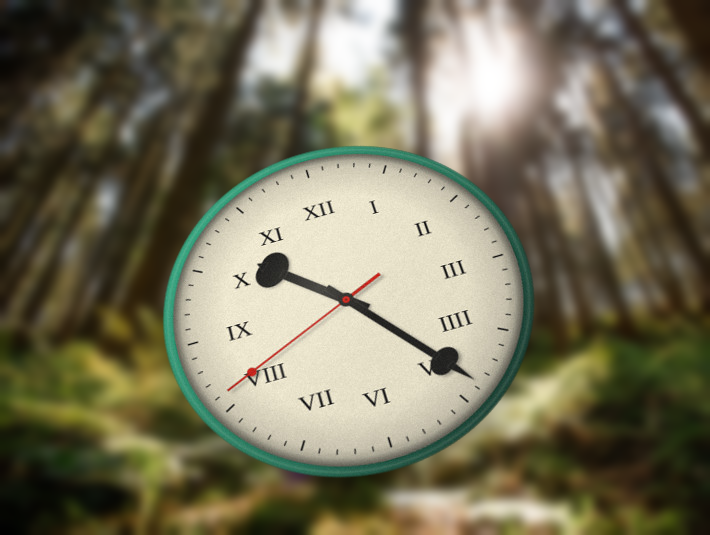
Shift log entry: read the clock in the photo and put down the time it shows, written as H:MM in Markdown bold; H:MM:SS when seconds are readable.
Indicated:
**10:23:41**
